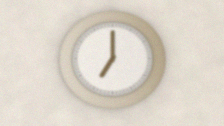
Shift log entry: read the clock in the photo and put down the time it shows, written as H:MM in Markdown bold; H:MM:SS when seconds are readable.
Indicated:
**7:00**
